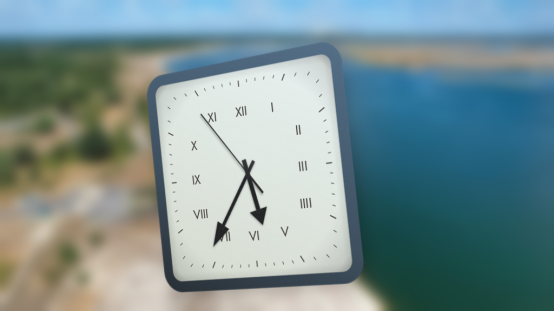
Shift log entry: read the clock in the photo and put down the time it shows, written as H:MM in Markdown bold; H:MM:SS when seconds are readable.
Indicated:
**5:35:54**
